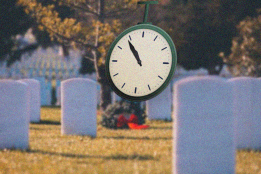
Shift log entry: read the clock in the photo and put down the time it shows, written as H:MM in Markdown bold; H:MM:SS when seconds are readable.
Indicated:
**10:54**
